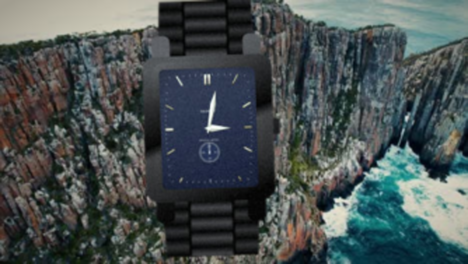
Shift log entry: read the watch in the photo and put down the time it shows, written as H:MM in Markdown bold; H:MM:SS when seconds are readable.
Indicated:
**3:02**
